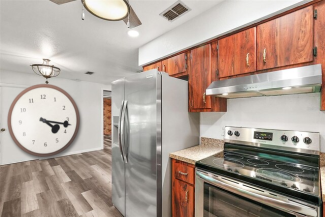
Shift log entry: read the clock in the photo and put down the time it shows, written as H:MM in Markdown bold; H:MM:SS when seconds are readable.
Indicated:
**4:17**
